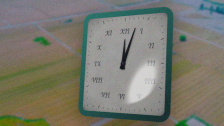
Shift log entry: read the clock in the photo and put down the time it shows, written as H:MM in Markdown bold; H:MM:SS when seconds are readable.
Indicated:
**12:03**
